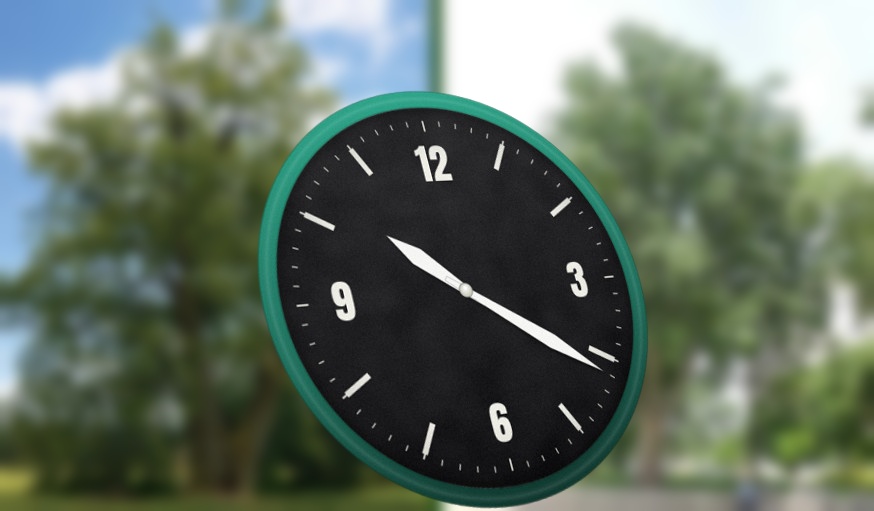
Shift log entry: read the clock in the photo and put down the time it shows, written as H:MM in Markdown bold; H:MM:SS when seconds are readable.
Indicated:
**10:21**
